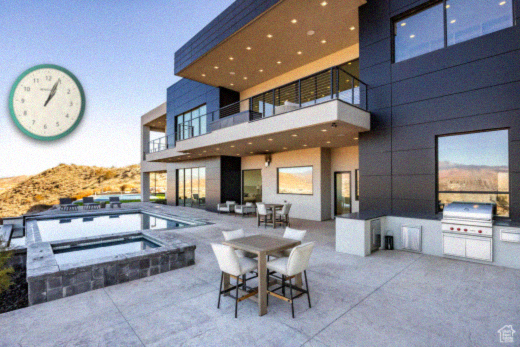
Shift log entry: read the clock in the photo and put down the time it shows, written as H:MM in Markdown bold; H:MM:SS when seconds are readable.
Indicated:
**1:04**
